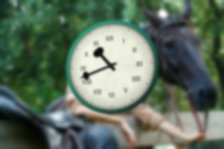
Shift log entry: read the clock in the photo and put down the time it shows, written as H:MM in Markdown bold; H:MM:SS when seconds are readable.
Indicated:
**10:42**
